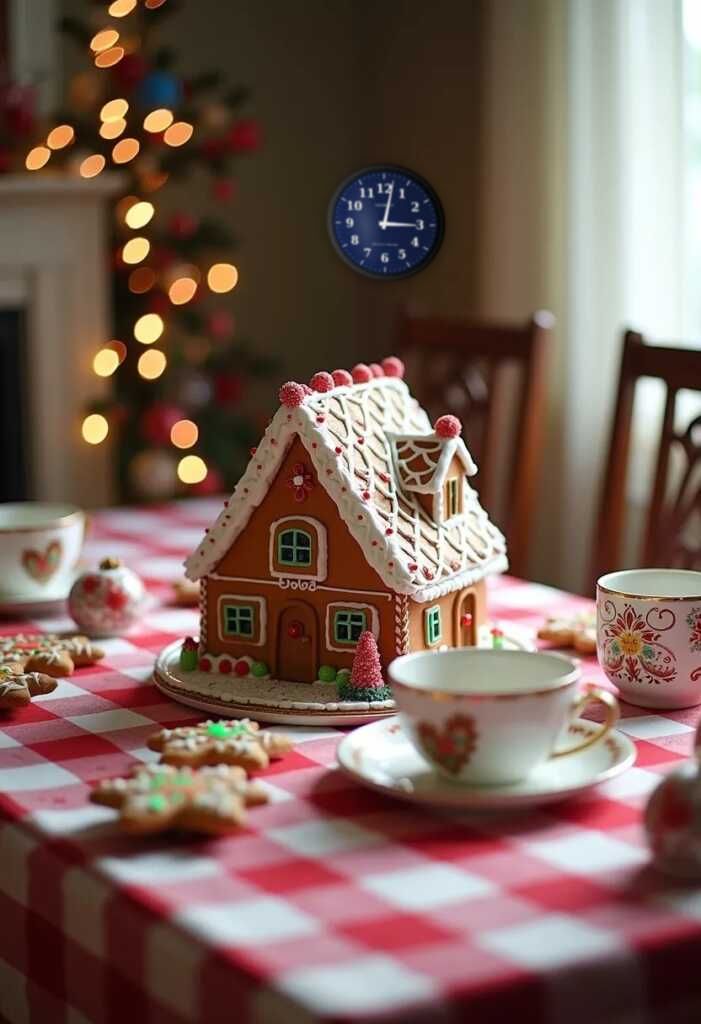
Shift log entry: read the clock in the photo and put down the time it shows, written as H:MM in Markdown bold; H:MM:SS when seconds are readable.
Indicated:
**3:02**
